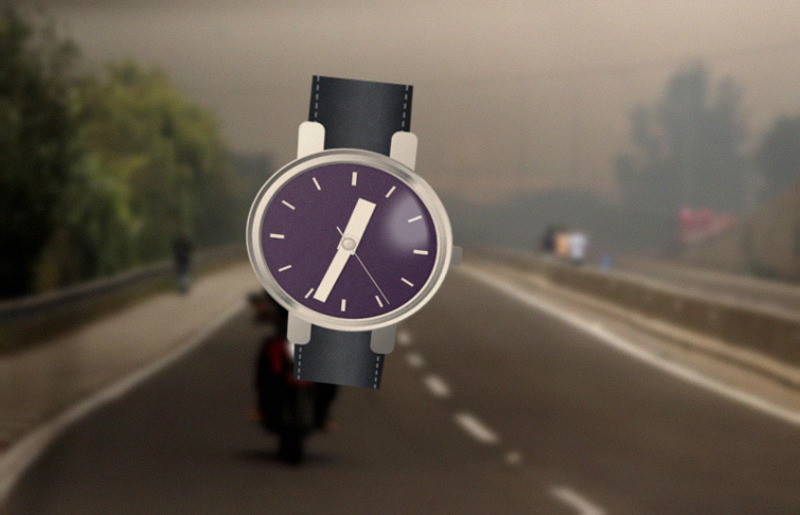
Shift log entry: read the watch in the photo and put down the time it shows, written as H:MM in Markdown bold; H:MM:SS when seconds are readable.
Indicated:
**12:33:24**
